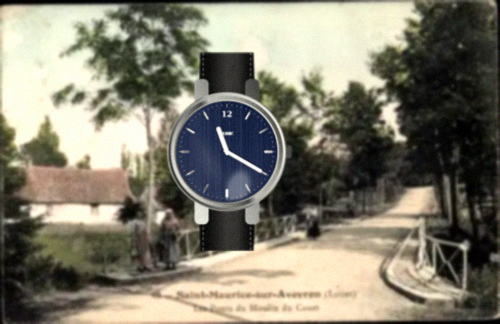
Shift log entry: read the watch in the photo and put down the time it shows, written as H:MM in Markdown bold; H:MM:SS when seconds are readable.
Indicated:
**11:20**
